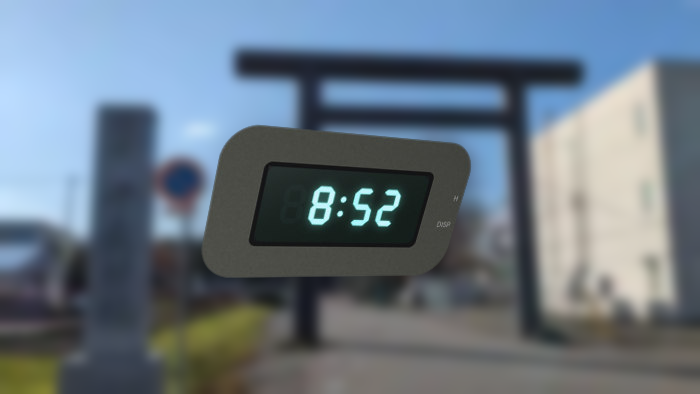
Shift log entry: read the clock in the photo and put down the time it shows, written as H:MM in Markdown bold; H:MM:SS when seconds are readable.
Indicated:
**8:52**
